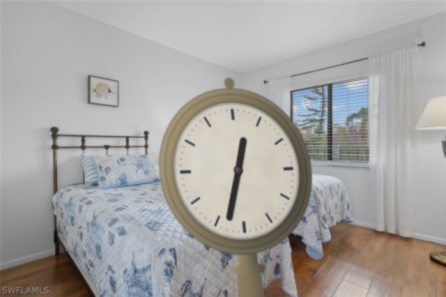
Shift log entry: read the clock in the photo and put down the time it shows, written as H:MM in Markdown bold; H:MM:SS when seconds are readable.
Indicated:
**12:33**
